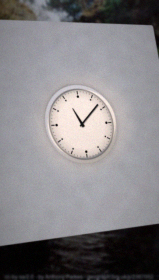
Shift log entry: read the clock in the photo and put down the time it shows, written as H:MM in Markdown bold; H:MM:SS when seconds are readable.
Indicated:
**11:08**
